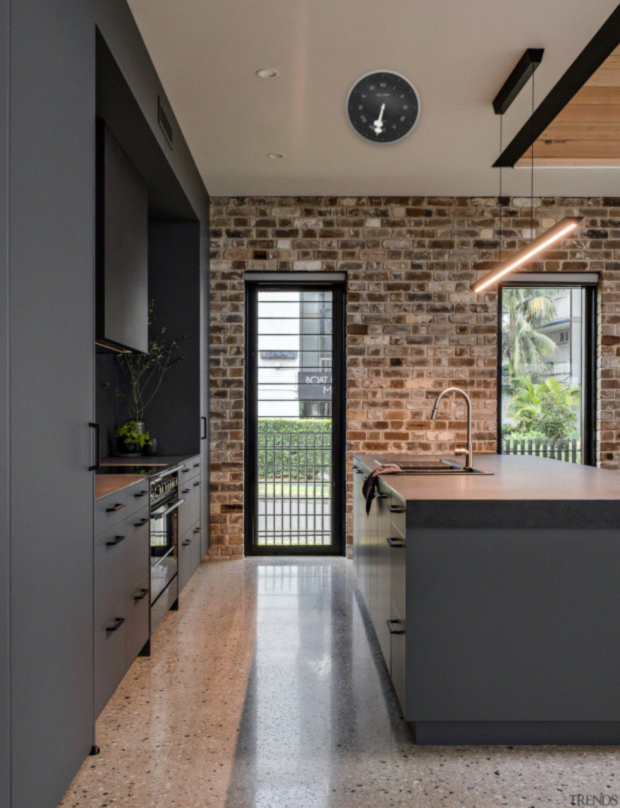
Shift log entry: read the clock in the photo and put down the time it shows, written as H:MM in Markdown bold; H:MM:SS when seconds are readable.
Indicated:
**6:32**
